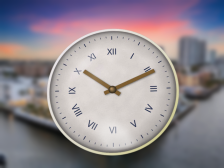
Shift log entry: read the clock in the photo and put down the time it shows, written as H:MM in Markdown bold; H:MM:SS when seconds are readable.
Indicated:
**10:11**
